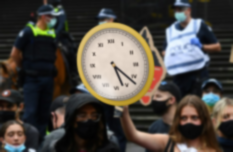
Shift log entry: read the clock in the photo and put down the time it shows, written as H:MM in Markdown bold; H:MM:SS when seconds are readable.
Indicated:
**5:22**
